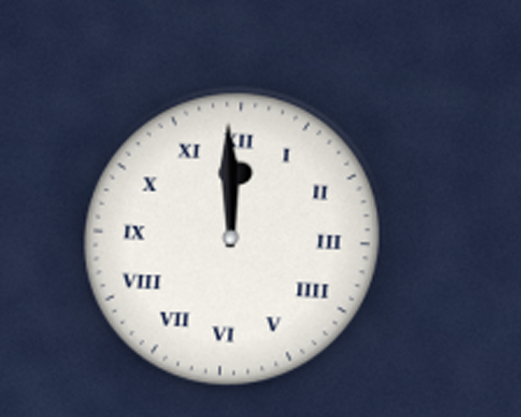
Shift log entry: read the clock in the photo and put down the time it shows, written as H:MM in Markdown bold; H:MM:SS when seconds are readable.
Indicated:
**11:59**
